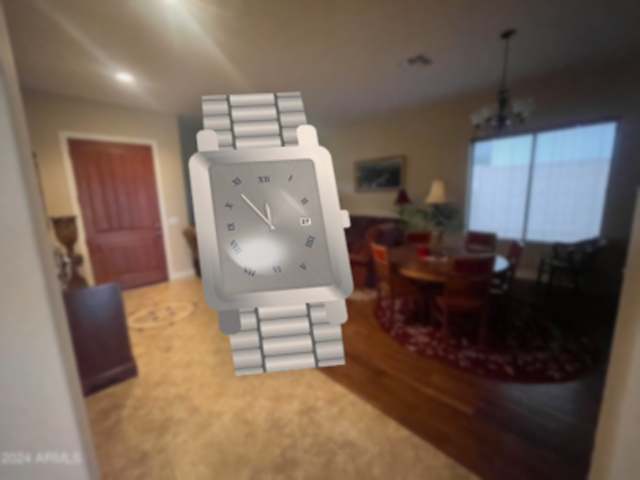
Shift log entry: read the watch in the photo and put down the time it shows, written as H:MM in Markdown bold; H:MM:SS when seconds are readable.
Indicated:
**11:54**
